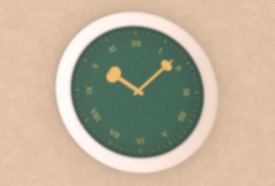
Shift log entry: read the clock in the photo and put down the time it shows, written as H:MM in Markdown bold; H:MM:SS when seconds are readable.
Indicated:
**10:08**
